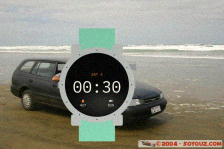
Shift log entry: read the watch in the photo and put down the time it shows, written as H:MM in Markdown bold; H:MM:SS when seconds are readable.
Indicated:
**0:30**
